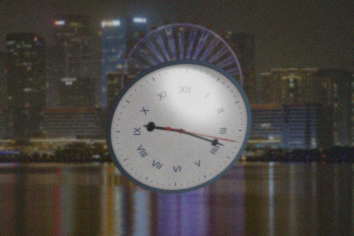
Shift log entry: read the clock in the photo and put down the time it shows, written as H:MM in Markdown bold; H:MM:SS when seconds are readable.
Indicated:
**9:18:17**
